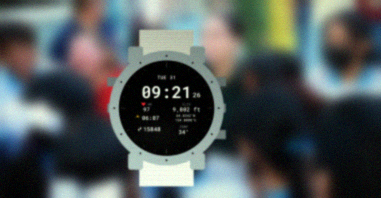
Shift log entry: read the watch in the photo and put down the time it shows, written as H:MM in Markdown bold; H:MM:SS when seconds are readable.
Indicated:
**9:21**
